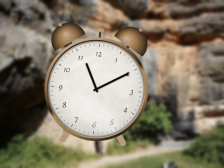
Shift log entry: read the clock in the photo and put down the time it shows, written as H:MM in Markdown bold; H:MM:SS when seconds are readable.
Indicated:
**11:10**
